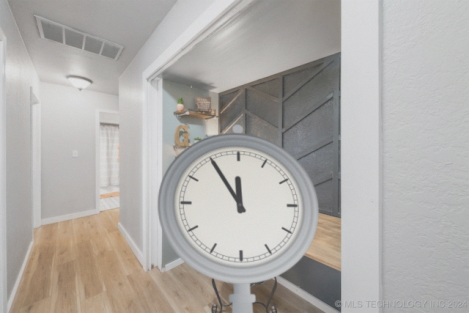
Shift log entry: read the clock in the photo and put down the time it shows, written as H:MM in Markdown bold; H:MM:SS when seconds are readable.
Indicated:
**11:55**
